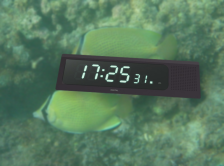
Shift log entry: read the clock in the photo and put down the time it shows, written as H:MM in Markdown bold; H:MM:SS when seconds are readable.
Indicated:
**17:25:31**
